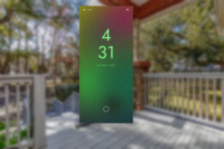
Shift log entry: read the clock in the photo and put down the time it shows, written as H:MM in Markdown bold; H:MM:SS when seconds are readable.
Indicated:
**4:31**
